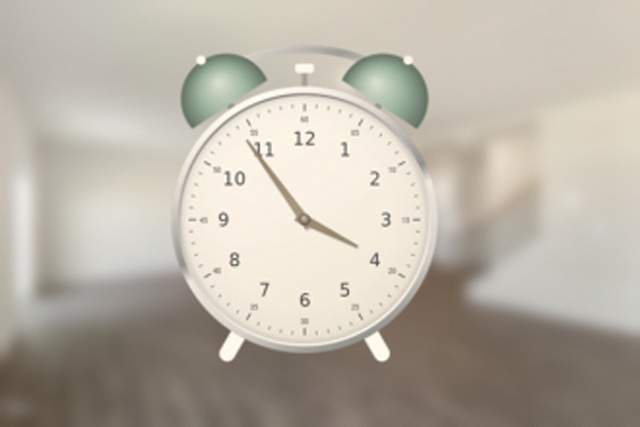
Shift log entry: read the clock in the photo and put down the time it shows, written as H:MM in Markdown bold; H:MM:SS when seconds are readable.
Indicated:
**3:54**
